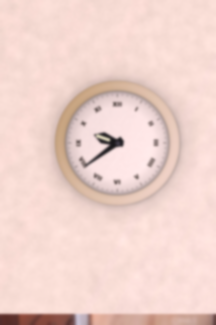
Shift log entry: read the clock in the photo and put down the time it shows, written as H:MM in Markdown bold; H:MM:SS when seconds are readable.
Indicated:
**9:39**
